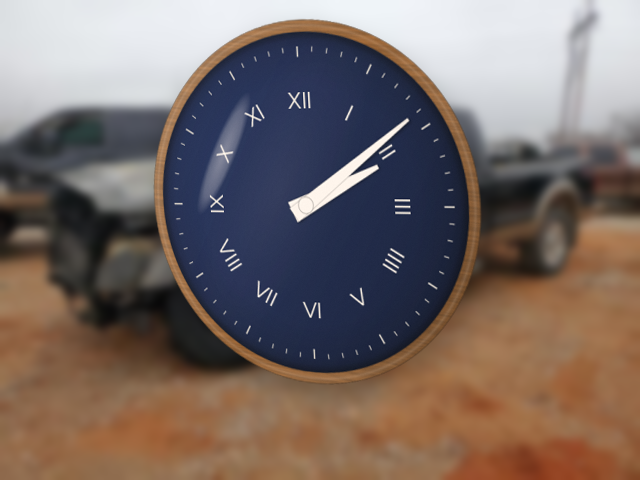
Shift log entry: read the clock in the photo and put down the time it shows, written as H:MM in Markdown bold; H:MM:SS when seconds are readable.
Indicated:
**2:09**
